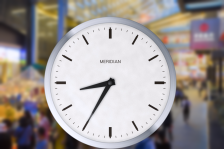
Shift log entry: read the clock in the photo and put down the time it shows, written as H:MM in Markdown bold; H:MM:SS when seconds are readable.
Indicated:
**8:35**
